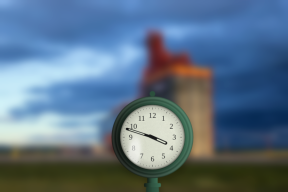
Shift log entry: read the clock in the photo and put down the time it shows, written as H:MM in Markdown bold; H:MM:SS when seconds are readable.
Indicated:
**3:48**
